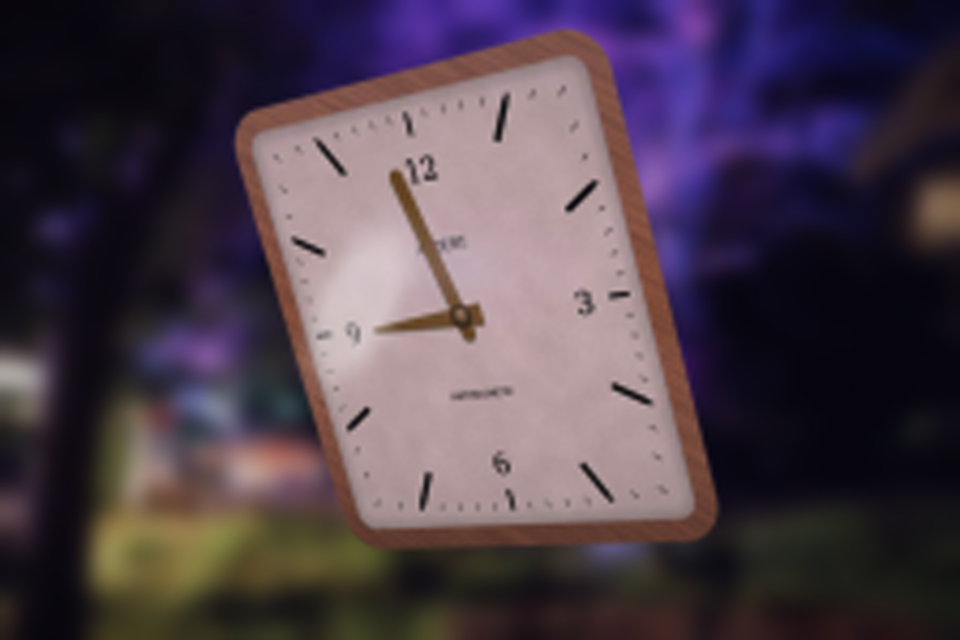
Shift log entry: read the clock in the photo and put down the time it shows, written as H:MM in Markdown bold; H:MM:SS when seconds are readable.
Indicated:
**8:58**
